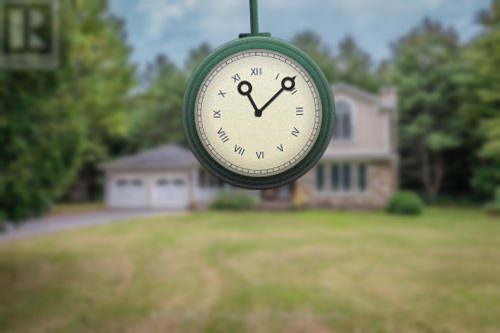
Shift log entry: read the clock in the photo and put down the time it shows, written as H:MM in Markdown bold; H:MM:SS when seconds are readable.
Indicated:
**11:08**
